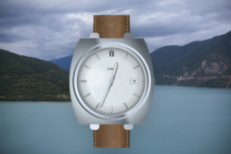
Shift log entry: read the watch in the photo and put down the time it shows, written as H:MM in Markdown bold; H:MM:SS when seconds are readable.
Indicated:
**12:34**
